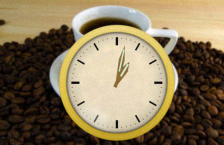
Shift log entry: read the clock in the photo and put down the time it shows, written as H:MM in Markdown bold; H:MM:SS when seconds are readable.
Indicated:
**1:02**
